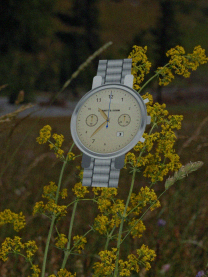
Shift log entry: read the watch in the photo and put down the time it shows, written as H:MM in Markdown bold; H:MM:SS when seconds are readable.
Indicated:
**10:37**
